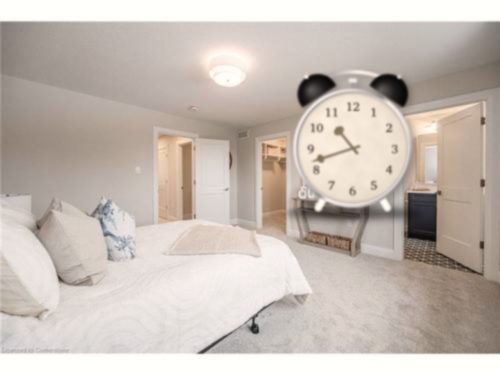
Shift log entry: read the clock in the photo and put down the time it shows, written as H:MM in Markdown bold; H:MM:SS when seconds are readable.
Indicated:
**10:42**
